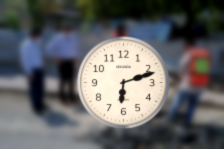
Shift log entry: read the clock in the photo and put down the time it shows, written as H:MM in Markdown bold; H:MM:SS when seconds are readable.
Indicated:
**6:12**
